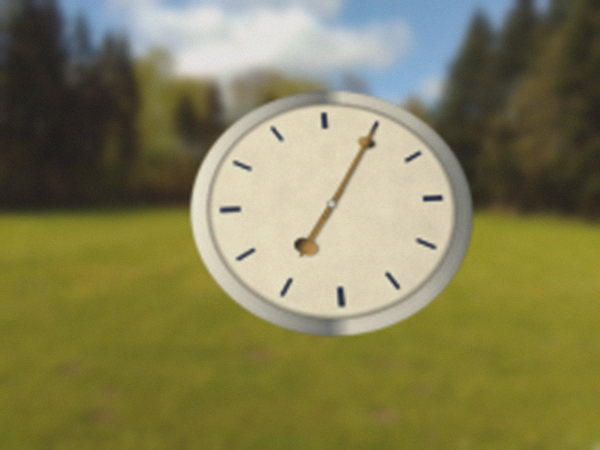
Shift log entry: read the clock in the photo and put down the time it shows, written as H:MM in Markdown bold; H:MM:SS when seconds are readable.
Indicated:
**7:05**
